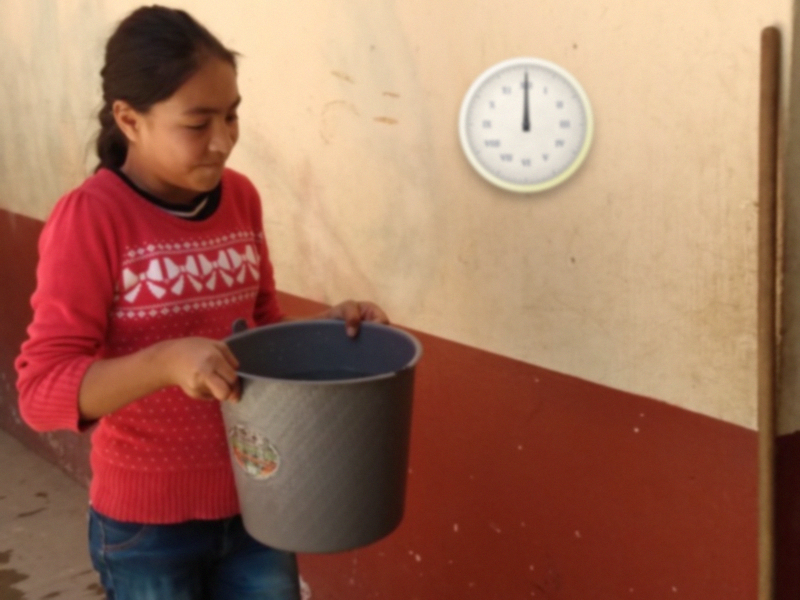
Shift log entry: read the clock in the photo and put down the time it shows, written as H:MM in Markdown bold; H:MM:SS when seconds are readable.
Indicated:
**12:00**
